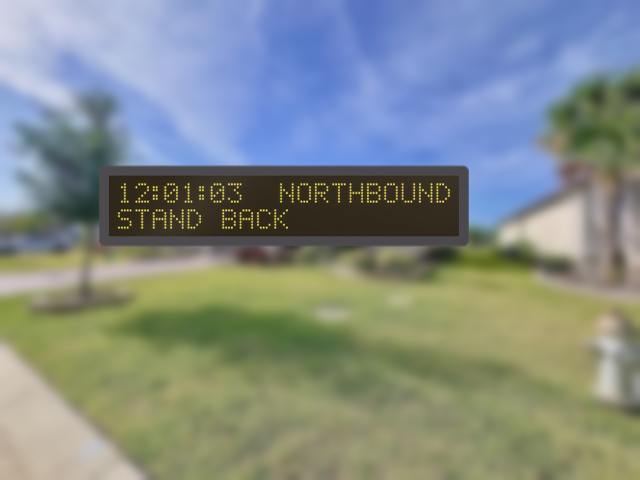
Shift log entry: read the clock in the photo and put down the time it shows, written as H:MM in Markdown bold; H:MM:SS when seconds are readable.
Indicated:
**12:01:03**
